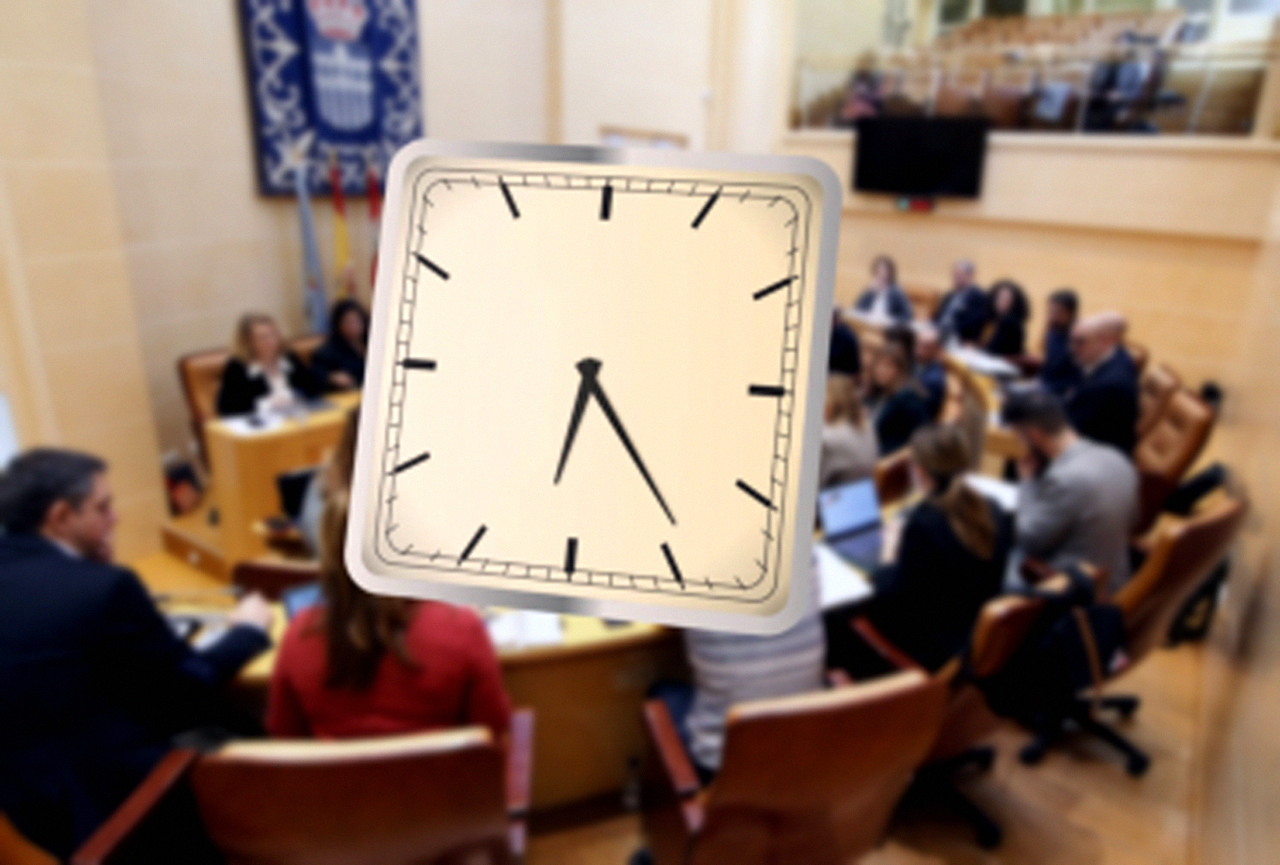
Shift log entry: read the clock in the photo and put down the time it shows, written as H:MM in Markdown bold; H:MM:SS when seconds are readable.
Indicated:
**6:24**
